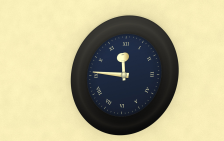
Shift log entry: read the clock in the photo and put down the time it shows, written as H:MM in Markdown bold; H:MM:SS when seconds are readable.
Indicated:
**11:46**
